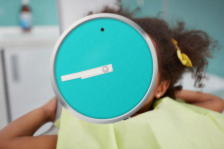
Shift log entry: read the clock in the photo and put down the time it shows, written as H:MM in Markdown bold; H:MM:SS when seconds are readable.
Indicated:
**8:44**
